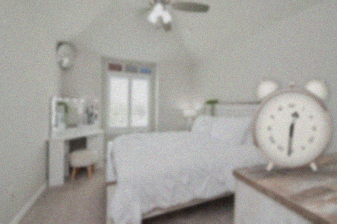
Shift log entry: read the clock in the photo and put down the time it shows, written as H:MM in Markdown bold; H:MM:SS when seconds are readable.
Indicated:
**12:31**
